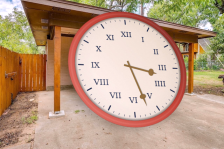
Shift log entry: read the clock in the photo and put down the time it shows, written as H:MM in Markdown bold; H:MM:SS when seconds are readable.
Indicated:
**3:27**
